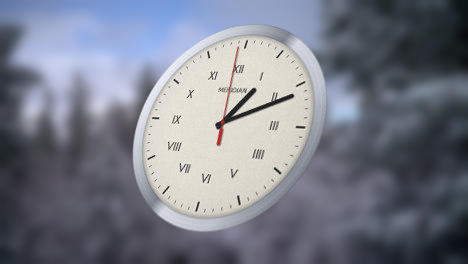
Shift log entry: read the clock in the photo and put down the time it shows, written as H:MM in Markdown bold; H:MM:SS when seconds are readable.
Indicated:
**1:10:59**
